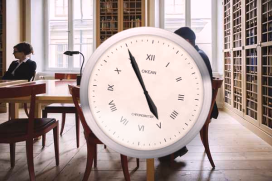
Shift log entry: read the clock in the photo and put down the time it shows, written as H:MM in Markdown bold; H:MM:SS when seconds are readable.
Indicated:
**4:55**
